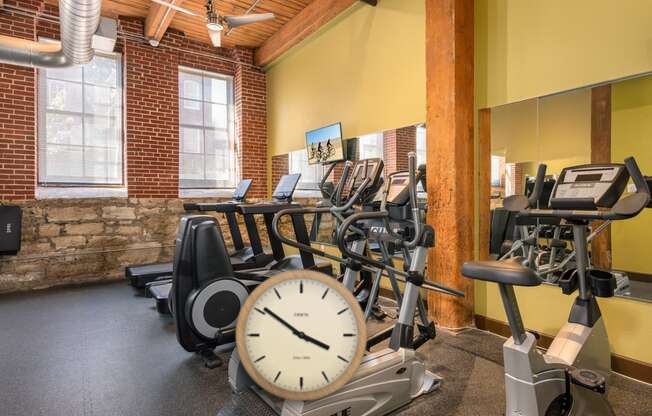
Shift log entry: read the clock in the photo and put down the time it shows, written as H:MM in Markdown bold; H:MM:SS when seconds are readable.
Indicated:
**3:51**
